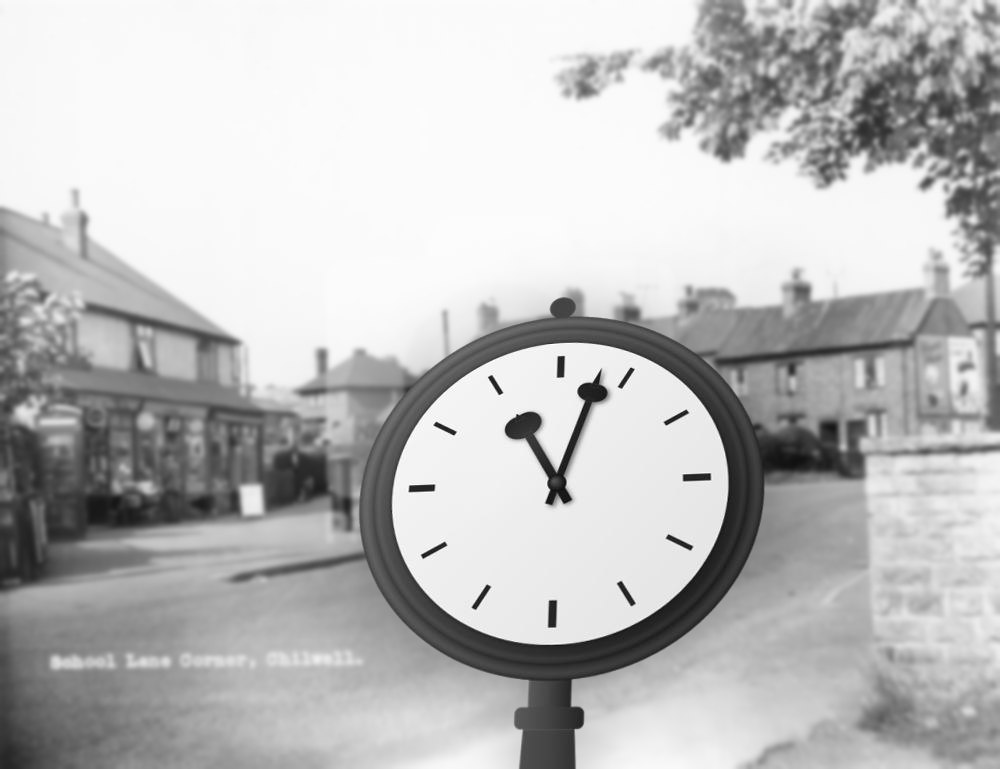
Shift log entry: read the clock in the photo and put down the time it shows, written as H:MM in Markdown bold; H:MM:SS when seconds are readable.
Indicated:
**11:03**
